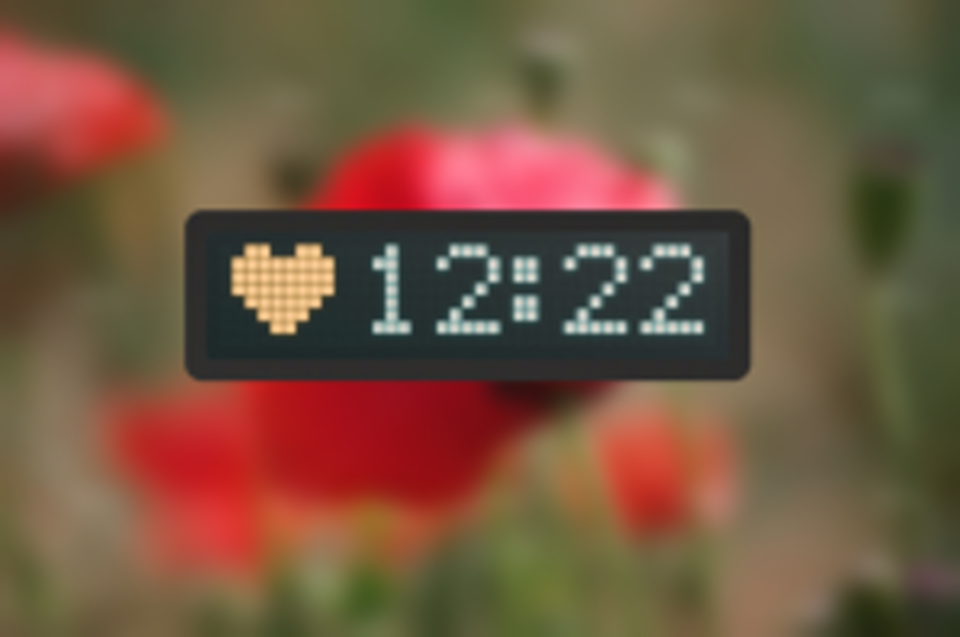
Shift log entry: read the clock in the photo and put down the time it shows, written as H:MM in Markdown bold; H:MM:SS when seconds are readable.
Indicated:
**12:22**
